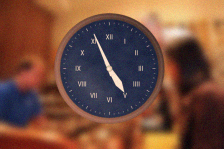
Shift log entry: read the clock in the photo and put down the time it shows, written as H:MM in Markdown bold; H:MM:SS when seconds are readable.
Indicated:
**4:56**
